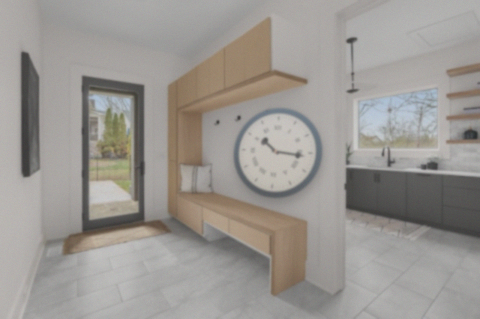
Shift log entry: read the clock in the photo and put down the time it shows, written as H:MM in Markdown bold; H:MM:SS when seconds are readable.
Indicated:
**10:16**
